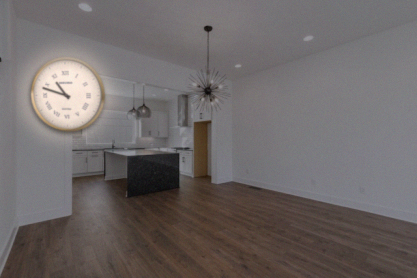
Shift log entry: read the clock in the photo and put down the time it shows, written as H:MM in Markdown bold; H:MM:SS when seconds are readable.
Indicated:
**10:48**
